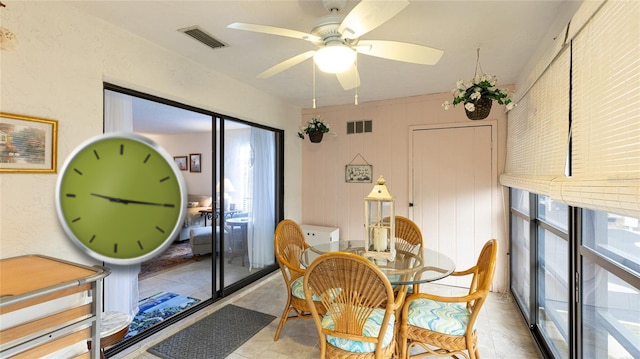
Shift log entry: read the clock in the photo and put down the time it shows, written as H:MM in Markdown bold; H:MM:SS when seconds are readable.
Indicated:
**9:15**
